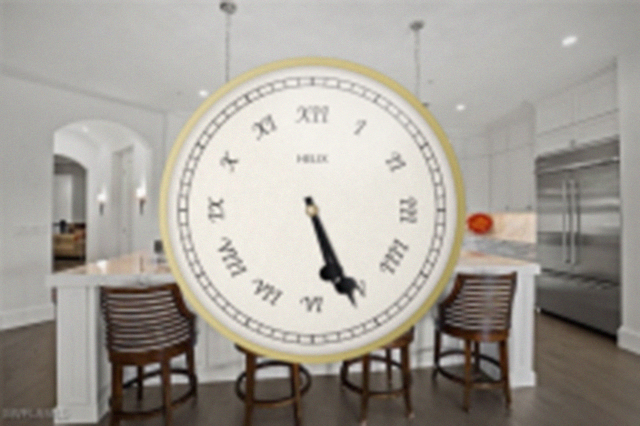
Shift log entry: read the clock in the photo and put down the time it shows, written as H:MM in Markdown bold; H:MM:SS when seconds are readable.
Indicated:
**5:26**
